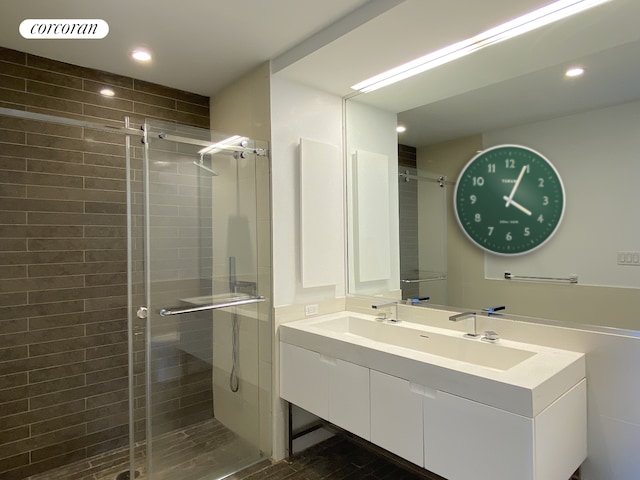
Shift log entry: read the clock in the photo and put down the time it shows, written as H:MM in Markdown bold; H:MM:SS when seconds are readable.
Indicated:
**4:04**
